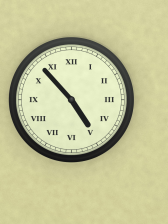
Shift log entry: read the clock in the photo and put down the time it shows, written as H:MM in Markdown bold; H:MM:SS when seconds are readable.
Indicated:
**4:53**
